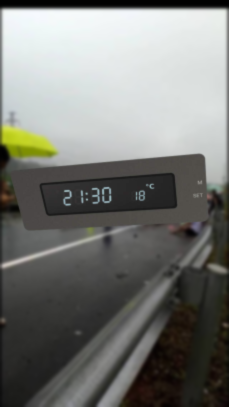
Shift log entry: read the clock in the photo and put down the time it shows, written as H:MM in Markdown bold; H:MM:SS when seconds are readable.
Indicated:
**21:30**
